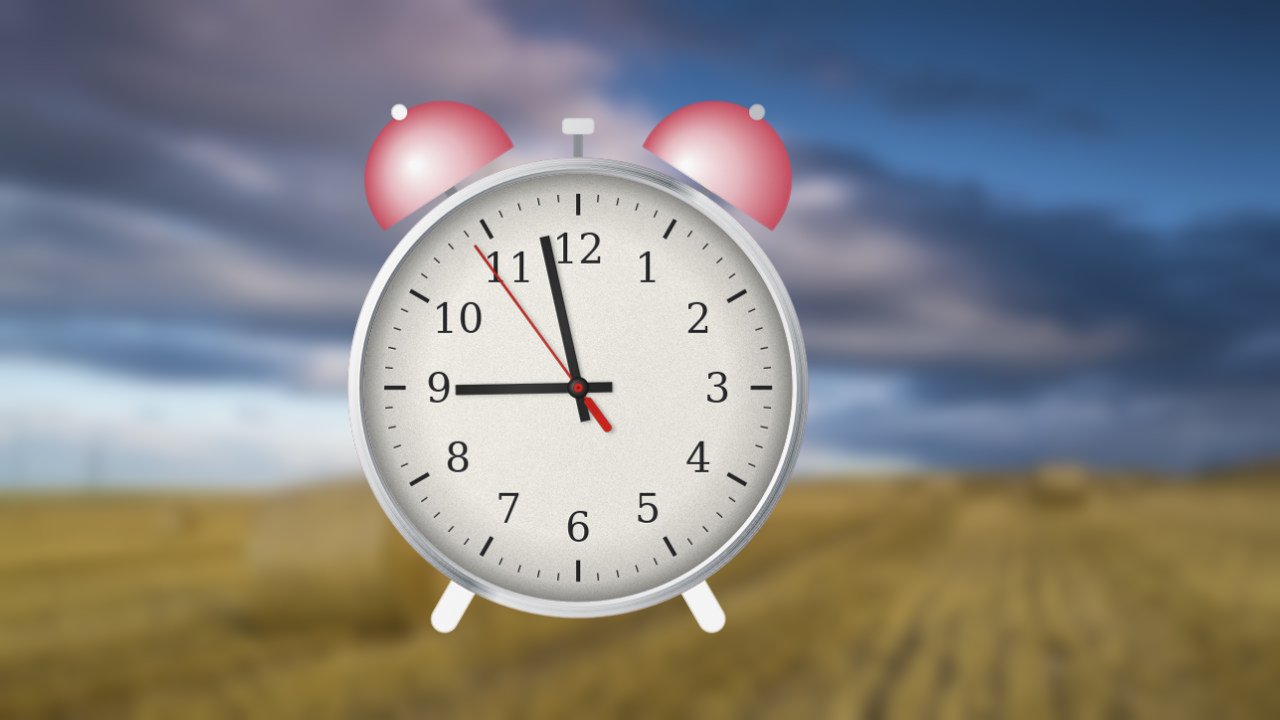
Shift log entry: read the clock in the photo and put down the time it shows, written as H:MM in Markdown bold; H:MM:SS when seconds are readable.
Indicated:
**8:57:54**
